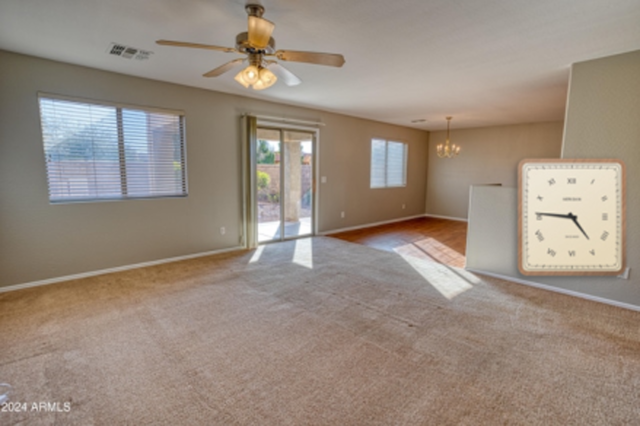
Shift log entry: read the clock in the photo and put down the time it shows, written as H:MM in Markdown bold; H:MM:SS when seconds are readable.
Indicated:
**4:46**
